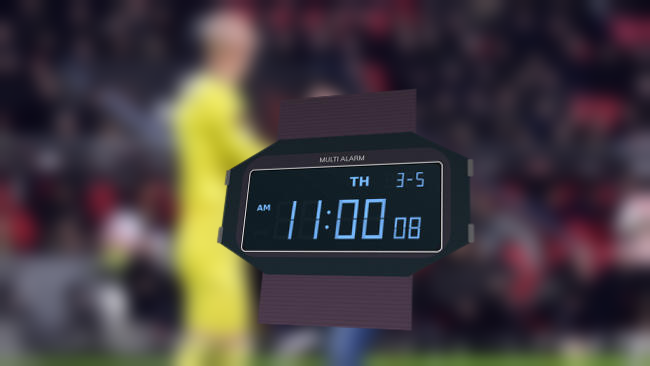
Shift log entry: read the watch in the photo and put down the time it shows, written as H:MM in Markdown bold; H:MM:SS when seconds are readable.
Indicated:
**11:00:08**
